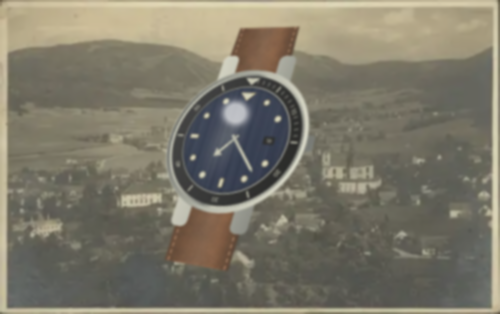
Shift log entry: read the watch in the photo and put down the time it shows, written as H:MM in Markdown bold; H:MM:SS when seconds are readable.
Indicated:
**7:23**
